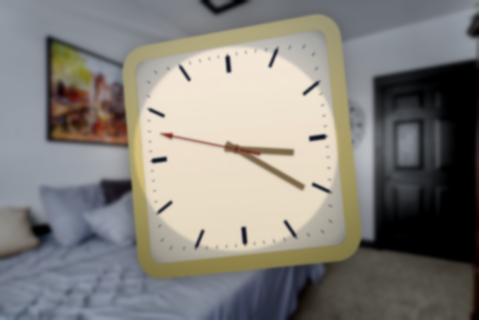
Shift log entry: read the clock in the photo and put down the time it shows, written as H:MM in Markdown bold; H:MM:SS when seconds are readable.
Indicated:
**3:20:48**
